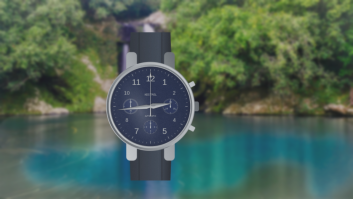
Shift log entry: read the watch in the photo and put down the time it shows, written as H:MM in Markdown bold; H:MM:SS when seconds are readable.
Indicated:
**2:44**
